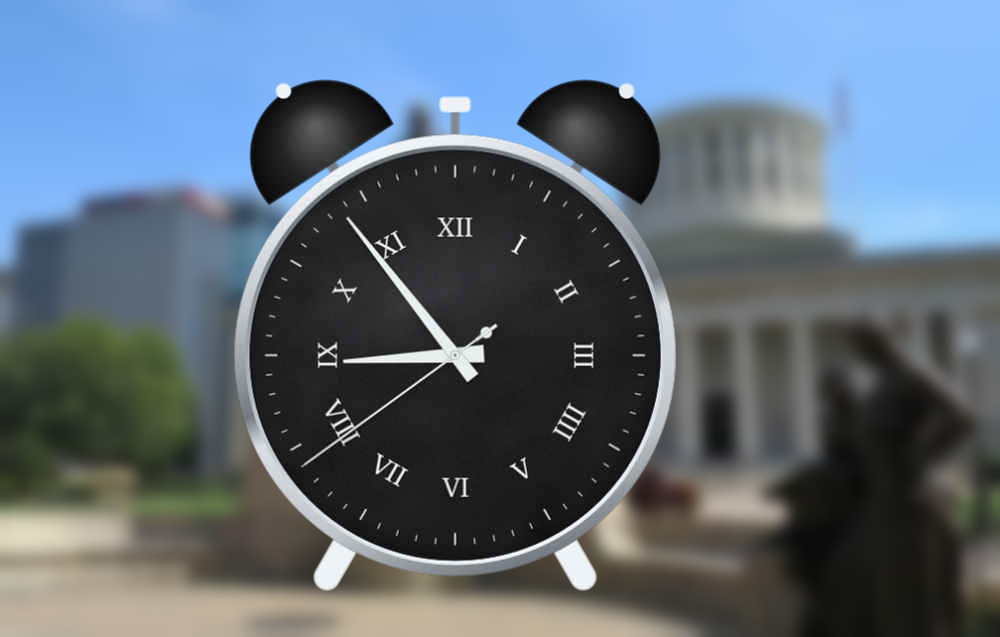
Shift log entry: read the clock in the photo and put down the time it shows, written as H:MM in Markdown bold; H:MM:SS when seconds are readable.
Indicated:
**8:53:39**
